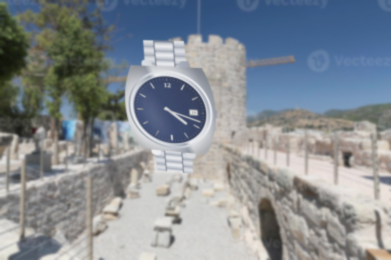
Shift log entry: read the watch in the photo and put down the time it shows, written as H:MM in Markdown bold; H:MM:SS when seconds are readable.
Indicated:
**4:18**
